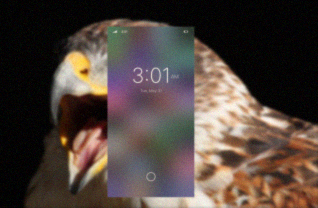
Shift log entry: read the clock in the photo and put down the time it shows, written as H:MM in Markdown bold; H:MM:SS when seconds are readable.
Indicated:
**3:01**
